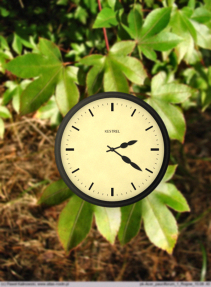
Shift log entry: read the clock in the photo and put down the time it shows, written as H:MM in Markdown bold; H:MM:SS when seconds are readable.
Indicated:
**2:21**
